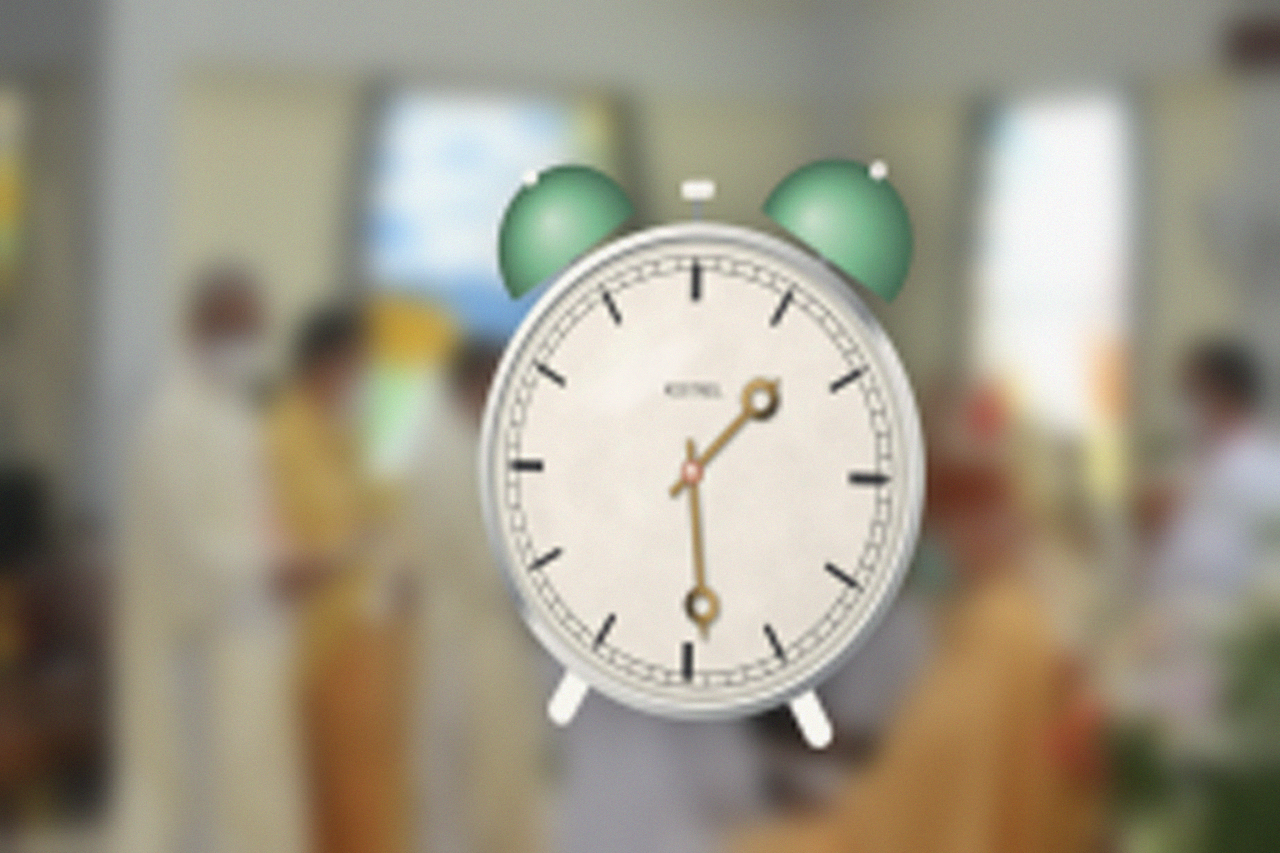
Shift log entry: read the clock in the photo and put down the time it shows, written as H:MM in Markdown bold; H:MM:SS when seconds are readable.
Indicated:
**1:29**
